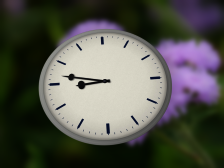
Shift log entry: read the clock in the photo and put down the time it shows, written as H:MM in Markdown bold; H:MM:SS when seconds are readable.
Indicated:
**8:47**
